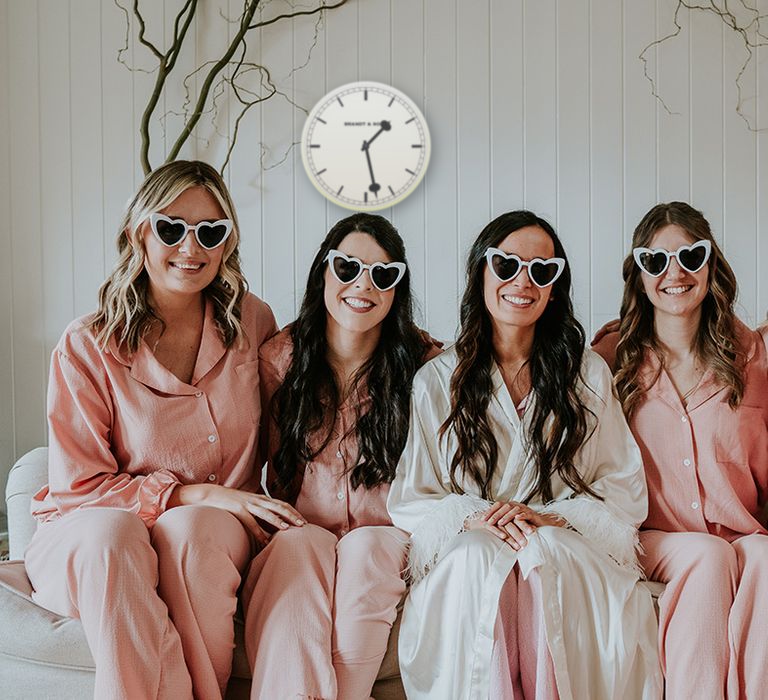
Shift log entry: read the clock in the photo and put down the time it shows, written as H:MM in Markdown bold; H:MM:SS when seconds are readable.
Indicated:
**1:28**
